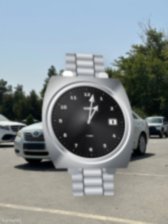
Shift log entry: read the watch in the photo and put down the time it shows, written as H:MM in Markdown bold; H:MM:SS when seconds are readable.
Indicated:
**1:02**
